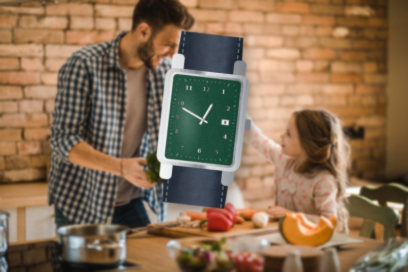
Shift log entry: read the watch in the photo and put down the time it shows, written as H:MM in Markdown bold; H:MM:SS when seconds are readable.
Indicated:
**12:49**
